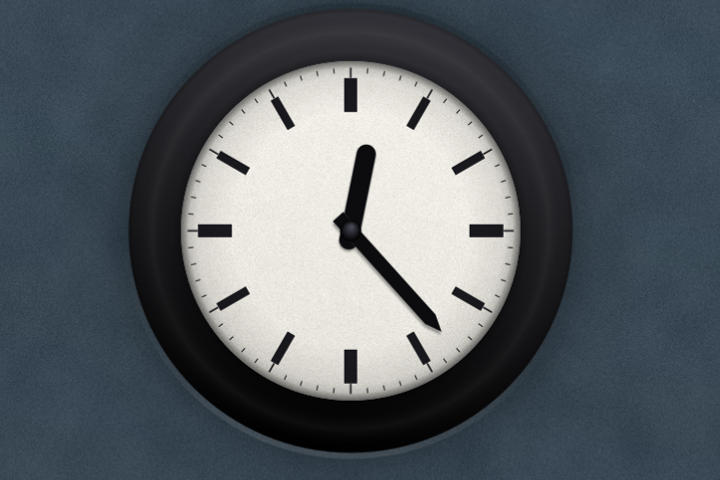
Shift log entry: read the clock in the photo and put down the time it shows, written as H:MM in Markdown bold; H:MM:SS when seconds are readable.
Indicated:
**12:23**
